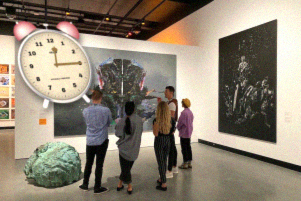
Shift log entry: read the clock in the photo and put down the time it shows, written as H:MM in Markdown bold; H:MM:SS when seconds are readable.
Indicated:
**12:15**
